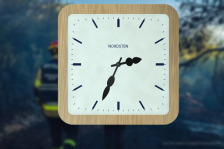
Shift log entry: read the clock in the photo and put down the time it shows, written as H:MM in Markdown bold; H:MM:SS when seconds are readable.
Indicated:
**2:34**
